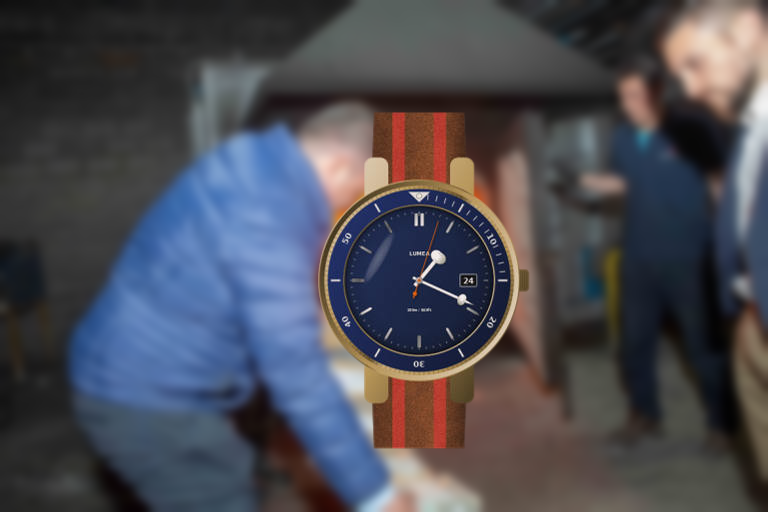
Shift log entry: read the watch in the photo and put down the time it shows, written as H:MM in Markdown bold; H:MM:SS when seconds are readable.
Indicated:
**1:19:03**
